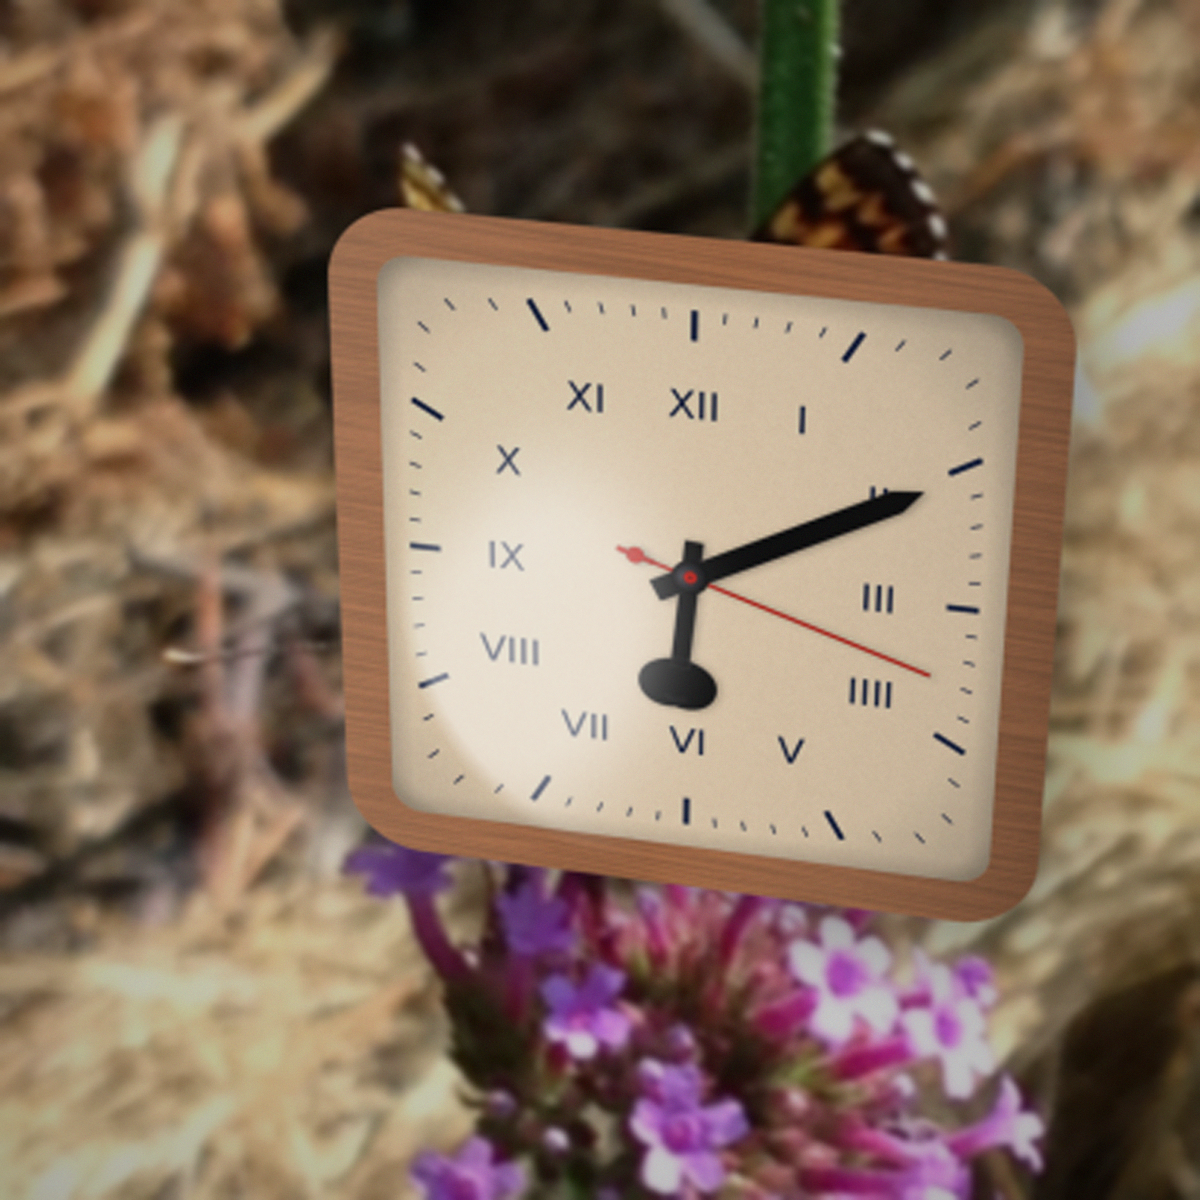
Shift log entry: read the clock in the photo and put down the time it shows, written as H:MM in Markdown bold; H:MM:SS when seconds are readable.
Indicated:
**6:10:18**
